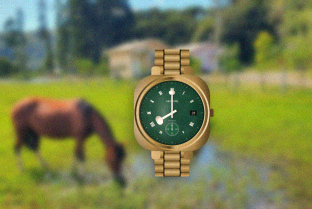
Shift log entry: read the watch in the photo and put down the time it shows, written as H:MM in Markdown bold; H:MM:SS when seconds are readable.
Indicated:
**8:00**
